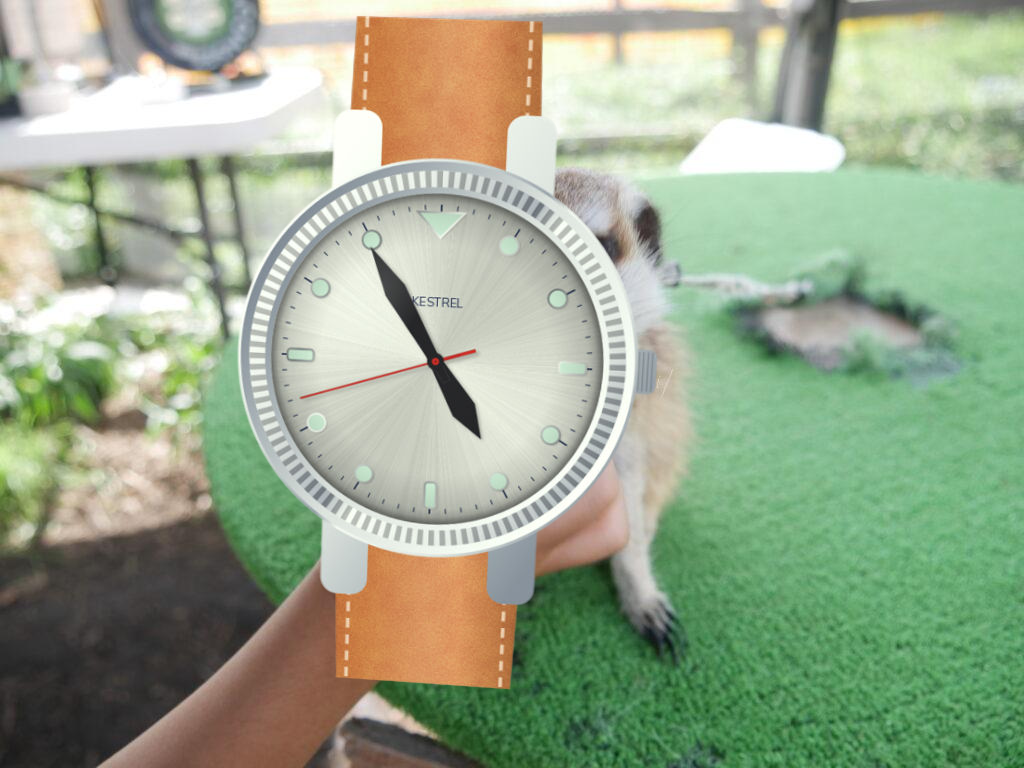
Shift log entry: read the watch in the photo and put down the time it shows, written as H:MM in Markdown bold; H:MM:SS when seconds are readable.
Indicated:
**4:54:42**
